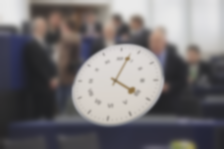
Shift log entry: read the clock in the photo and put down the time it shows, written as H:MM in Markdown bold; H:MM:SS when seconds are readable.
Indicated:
**4:03**
